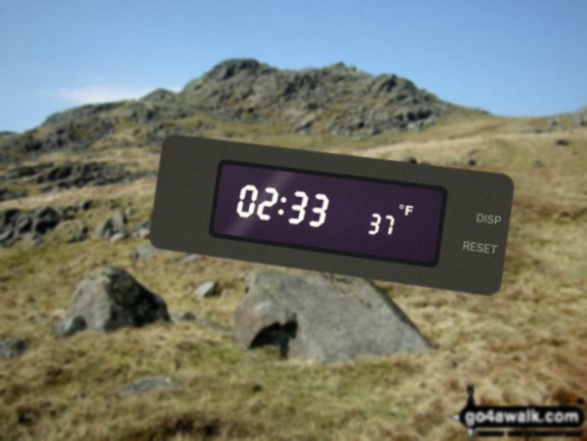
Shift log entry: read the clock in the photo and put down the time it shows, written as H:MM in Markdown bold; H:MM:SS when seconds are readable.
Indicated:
**2:33**
